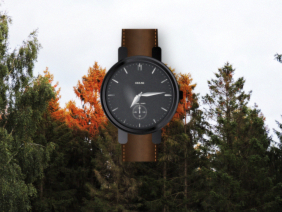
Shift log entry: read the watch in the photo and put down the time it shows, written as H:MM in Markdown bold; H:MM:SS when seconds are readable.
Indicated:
**7:14**
